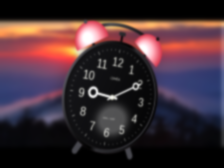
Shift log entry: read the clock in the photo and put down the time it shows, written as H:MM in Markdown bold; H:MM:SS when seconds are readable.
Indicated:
**9:10**
